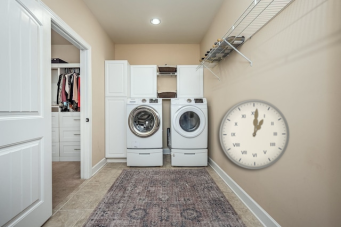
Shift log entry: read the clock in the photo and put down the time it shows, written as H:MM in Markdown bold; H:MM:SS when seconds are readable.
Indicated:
**1:01**
